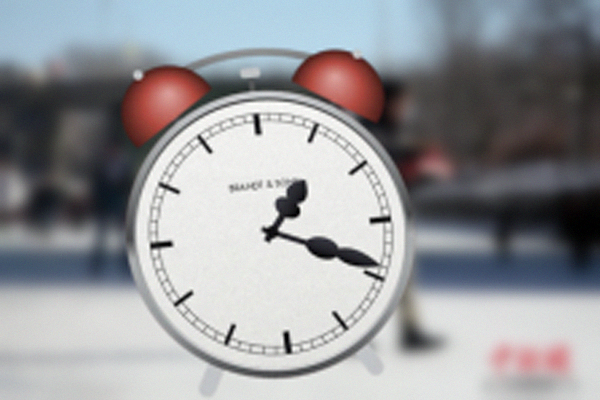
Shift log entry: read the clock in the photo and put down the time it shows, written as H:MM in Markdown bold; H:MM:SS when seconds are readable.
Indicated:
**1:19**
